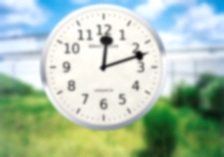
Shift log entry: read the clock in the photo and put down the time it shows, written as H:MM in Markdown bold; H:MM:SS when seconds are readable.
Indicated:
**12:12**
